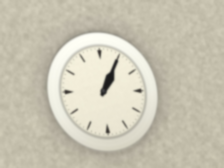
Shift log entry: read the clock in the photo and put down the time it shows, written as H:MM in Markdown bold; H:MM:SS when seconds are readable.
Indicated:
**1:05**
